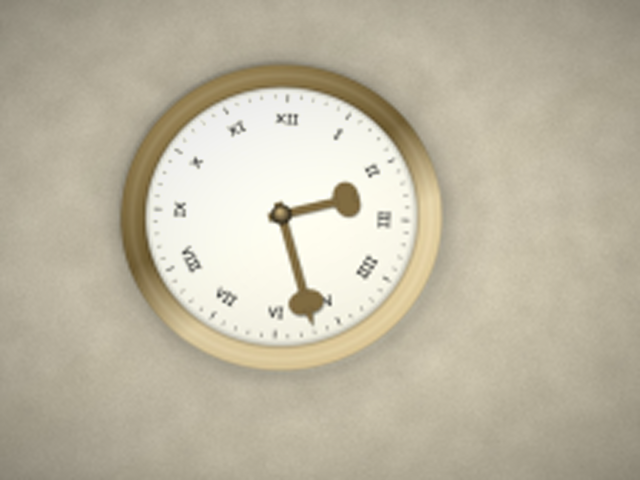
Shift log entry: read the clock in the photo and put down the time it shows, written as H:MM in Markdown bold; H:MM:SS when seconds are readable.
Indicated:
**2:27**
